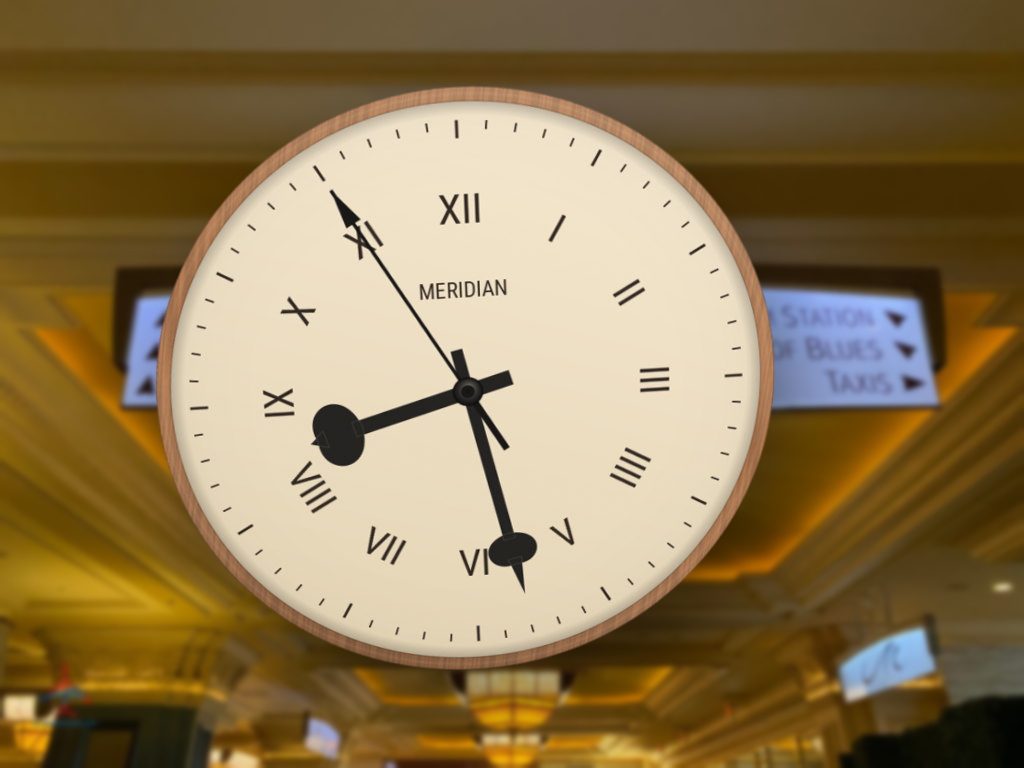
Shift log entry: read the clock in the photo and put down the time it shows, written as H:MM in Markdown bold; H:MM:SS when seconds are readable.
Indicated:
**8:27:55**
